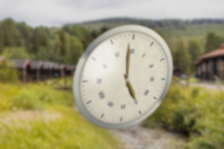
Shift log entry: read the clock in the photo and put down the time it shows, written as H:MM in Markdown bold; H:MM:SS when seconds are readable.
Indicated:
**4:59**
